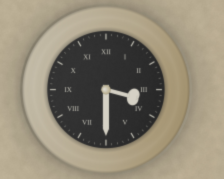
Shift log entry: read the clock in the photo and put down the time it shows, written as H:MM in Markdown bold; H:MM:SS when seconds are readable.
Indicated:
**3:30**
